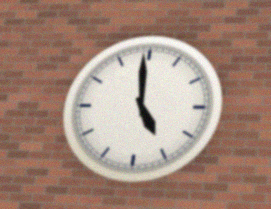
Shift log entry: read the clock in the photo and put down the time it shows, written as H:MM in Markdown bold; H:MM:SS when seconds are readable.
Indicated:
**4:59**
